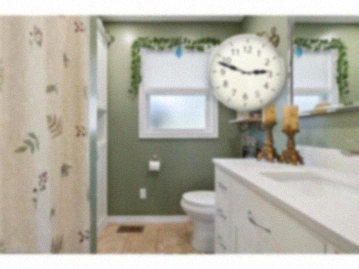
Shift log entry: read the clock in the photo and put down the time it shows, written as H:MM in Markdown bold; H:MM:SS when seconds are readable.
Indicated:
**2:48**
